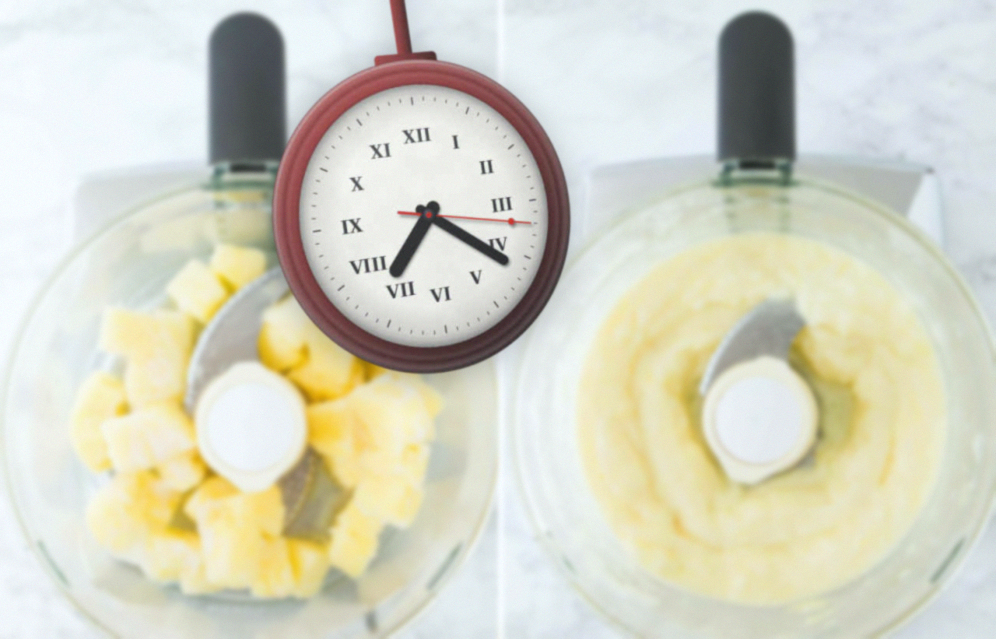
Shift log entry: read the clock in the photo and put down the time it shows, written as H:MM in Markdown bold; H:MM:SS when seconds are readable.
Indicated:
**7:21:17**
